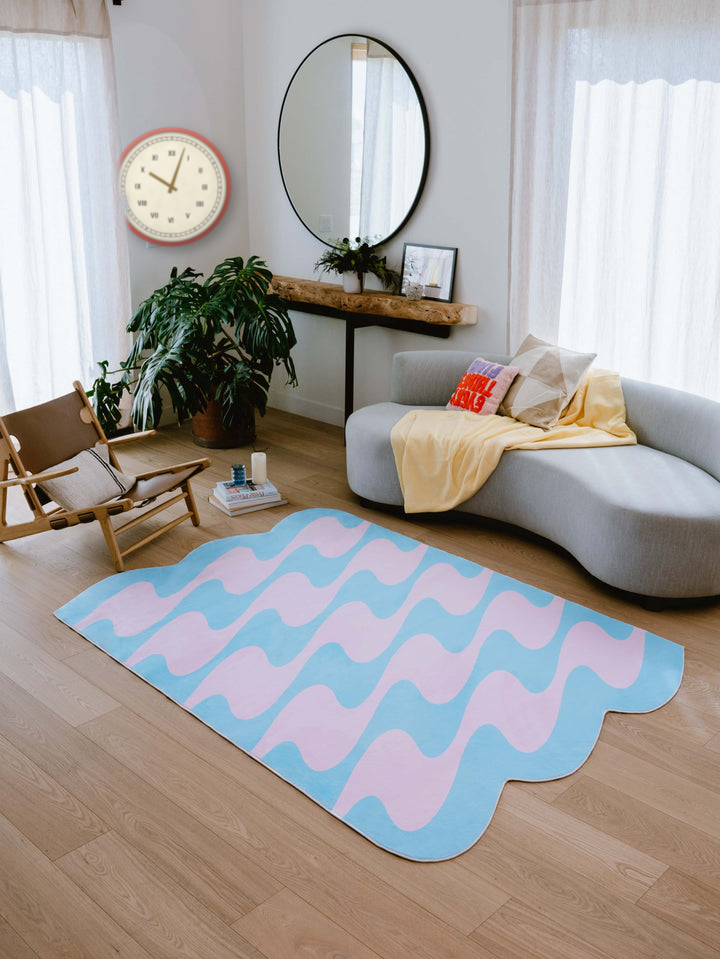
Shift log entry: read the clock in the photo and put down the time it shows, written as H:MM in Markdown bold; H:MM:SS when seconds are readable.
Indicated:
**10:03**
